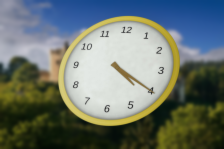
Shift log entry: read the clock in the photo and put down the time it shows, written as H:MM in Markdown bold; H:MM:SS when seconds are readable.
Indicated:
**4:20**
